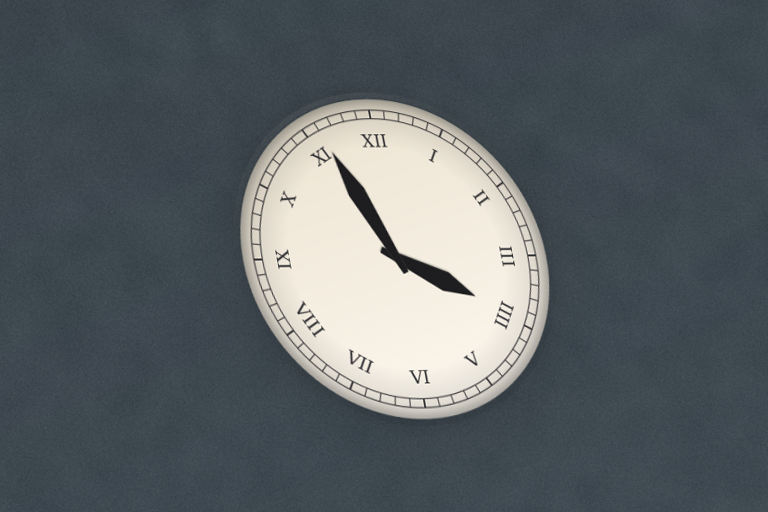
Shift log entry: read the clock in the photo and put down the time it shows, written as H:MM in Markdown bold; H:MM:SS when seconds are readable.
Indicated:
**3:56**
